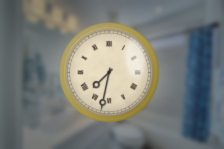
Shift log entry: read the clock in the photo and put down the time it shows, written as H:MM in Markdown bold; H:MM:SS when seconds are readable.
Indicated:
**7:32**
